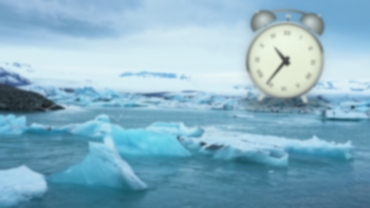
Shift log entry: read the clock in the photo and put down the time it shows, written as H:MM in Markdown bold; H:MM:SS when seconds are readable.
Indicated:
**10:36**
